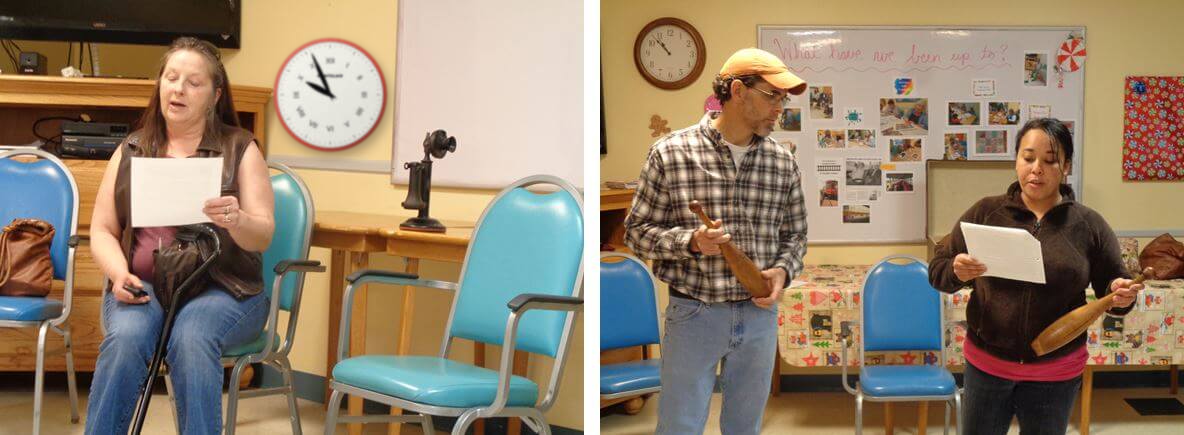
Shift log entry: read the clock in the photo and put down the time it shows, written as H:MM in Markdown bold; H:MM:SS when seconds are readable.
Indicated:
**9:56**
